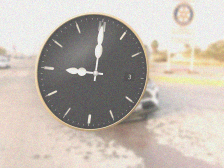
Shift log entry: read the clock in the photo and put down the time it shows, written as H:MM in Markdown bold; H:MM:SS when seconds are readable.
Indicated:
**9:00**
